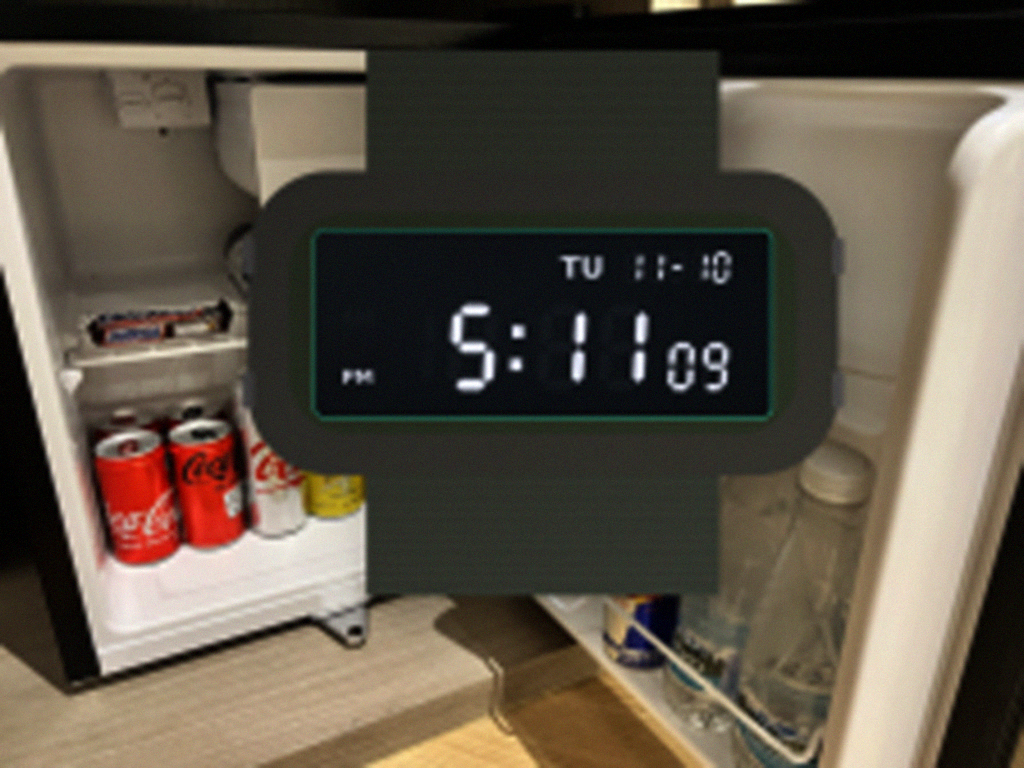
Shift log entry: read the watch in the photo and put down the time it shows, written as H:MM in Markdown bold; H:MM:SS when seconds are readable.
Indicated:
**5:11:09**
